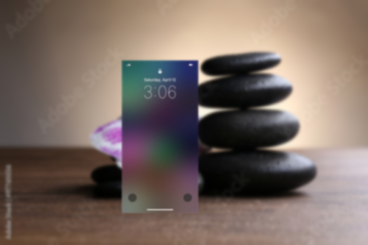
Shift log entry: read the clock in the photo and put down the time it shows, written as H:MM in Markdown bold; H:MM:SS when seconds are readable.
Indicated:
**3:06**
